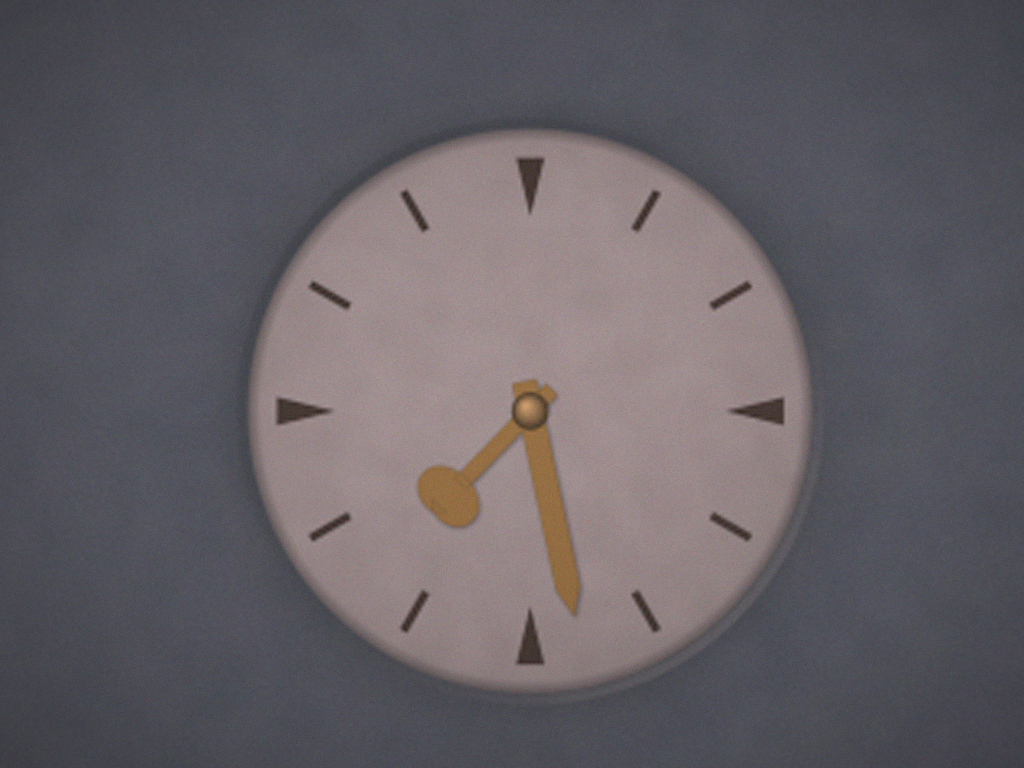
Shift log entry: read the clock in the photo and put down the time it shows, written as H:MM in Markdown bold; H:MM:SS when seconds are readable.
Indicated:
**7:28**
